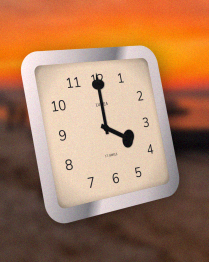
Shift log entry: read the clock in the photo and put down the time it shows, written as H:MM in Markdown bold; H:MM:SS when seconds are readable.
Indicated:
**4:00**
